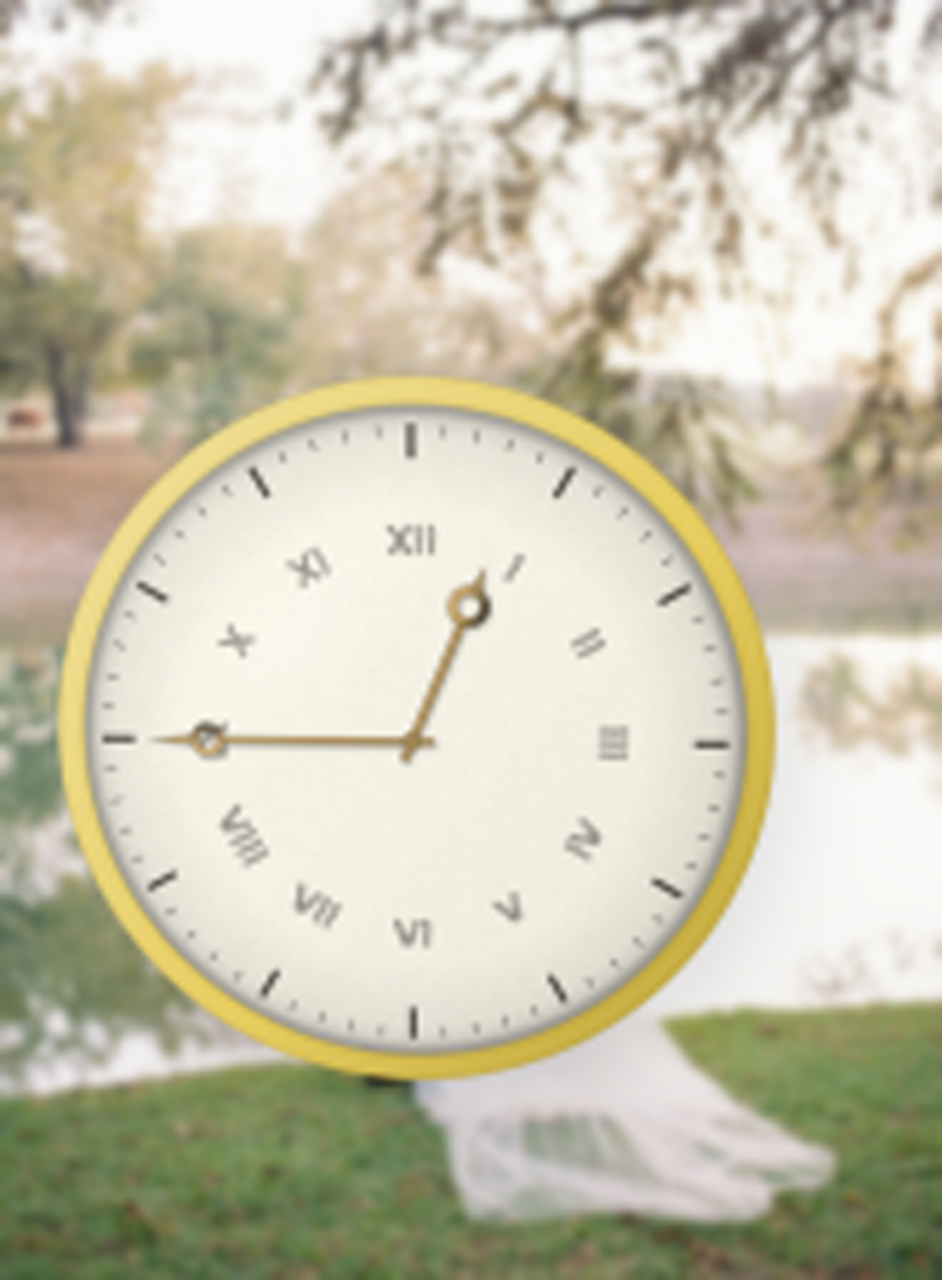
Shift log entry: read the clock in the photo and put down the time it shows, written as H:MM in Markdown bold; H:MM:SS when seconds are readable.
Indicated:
**12:45**
